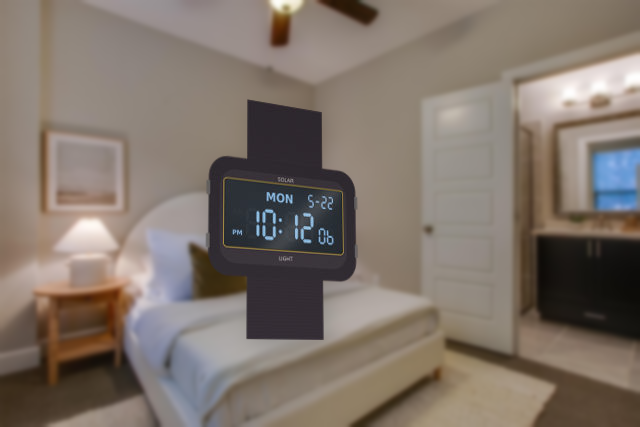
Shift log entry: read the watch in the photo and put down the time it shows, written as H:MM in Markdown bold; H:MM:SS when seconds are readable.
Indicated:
**10:12:06**
